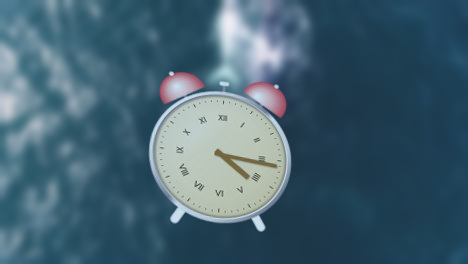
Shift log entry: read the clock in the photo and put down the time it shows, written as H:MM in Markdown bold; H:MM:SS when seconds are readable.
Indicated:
**4:16**
